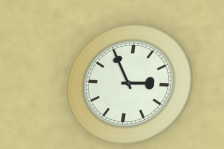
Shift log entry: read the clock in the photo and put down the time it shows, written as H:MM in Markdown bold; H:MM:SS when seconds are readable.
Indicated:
**2:55**
